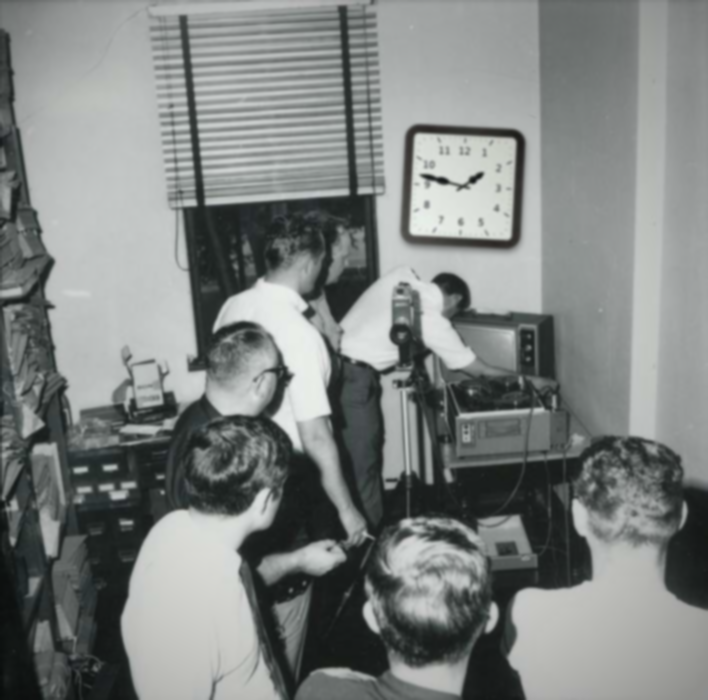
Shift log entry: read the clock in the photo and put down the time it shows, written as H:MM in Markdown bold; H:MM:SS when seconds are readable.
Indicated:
**1:47**
